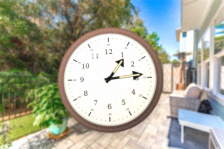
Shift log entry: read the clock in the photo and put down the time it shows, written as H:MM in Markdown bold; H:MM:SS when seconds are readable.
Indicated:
**1:14**
